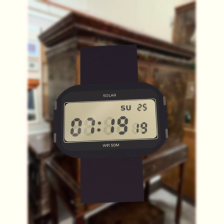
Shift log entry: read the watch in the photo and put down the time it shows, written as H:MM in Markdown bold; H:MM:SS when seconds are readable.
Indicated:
**7:19:19**
